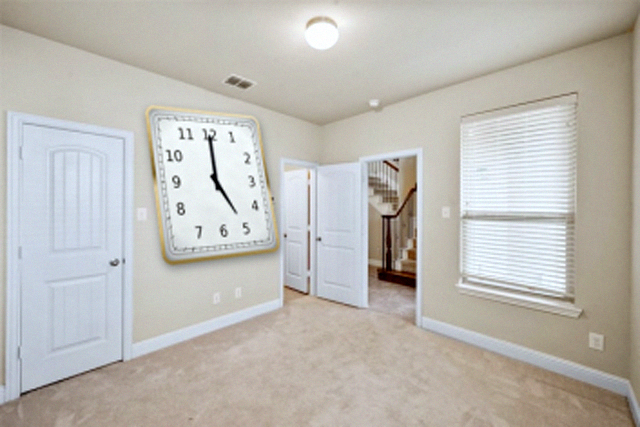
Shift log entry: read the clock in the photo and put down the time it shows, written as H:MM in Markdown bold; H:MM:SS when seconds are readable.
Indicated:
**5:00**
